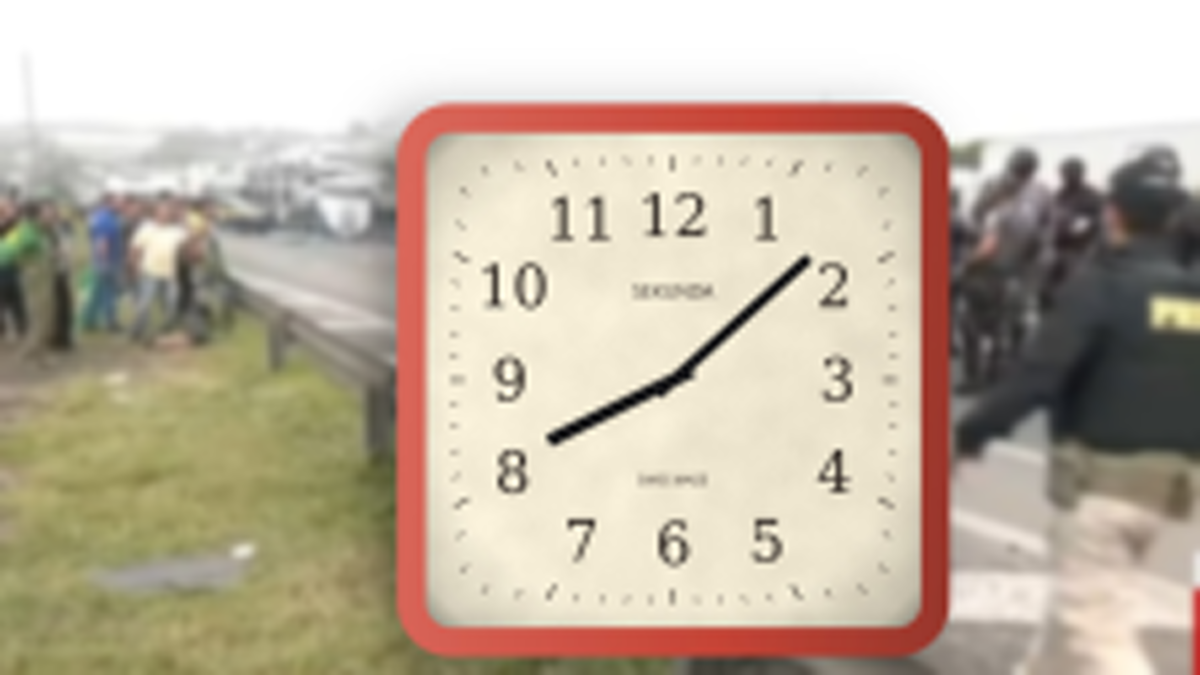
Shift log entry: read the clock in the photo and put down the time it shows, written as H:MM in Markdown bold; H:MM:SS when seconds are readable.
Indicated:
**8:08**
